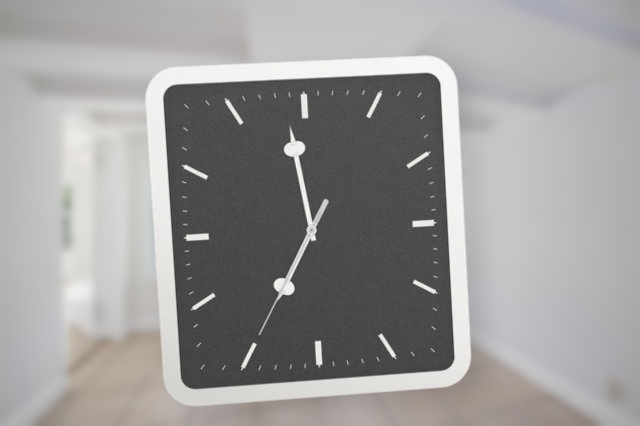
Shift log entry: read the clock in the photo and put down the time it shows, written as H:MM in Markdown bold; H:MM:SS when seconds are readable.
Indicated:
**6:58:35**
